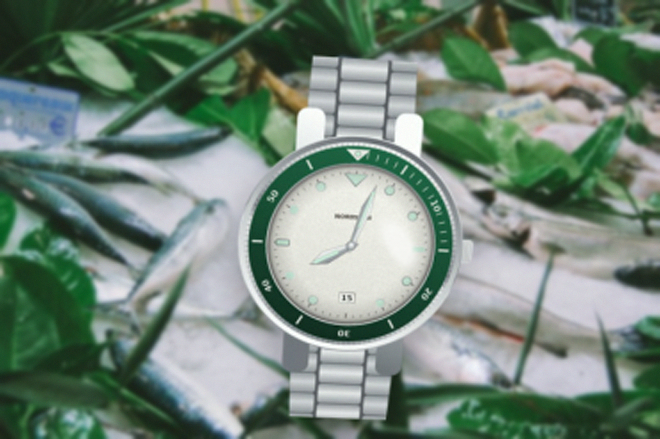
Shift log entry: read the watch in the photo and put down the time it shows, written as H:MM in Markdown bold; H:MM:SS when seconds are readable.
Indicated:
**8:03**
